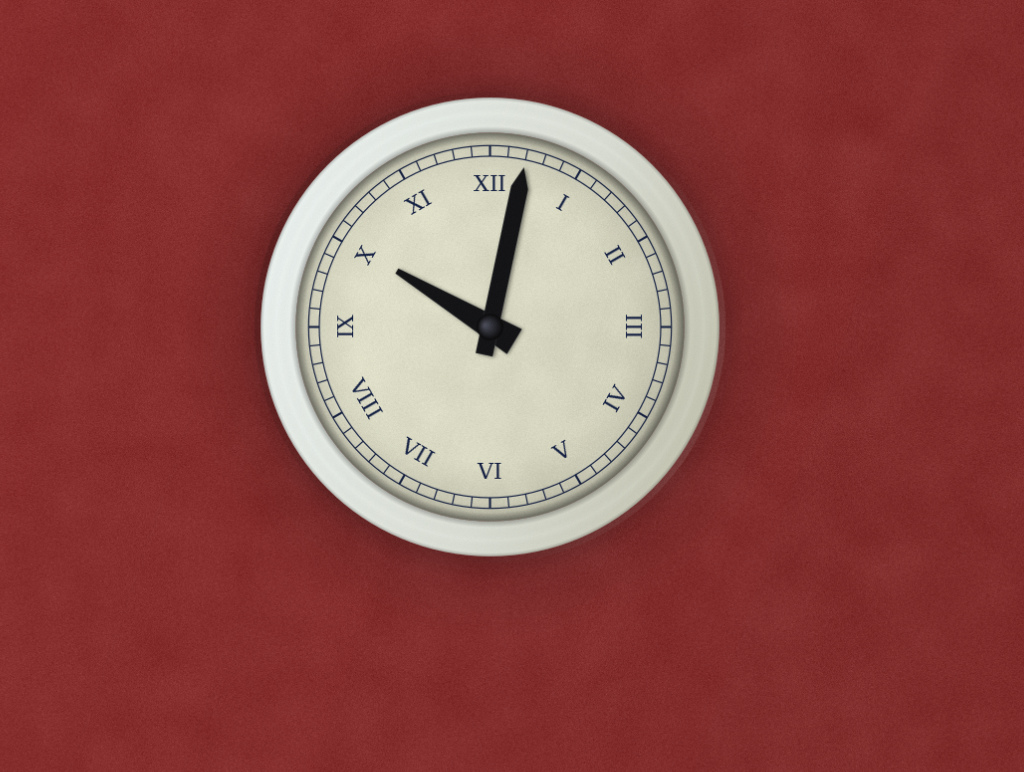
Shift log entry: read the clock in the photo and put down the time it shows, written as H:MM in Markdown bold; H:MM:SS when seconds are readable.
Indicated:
**10:02**
